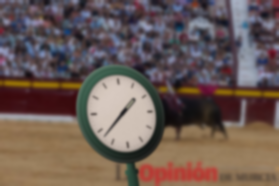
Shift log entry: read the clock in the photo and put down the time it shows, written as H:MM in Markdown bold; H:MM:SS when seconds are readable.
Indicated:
**1:38**
